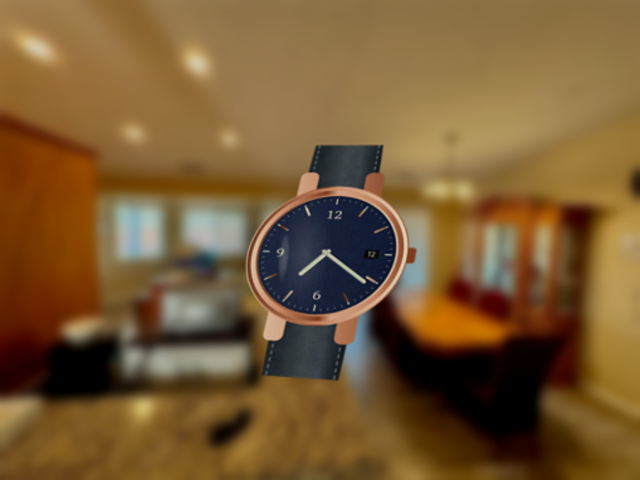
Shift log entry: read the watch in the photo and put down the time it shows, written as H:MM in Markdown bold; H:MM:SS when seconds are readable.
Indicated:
**7:21**
